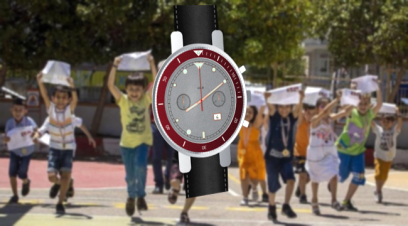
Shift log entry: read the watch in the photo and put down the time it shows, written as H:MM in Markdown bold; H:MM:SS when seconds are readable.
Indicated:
**8:10**
